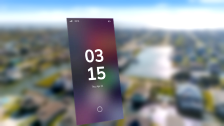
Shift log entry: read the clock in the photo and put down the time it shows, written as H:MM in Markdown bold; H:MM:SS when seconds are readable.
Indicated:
**3:15**
